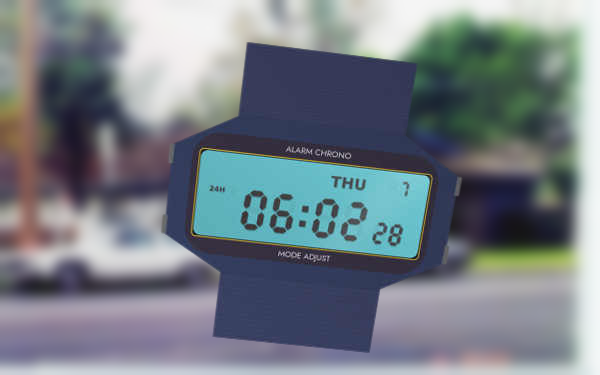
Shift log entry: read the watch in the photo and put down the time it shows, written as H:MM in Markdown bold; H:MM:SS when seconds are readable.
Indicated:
**6:02:28**
